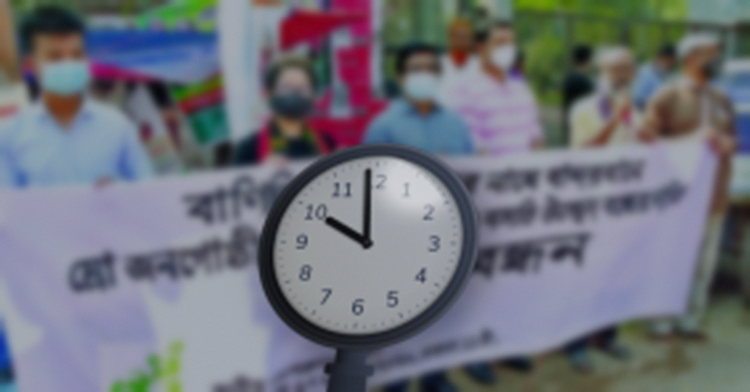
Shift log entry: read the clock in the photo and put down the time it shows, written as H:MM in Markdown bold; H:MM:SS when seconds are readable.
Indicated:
**9:59**
